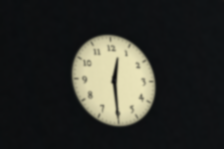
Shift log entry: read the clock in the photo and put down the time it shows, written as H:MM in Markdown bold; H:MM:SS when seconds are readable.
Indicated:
**12:30**
